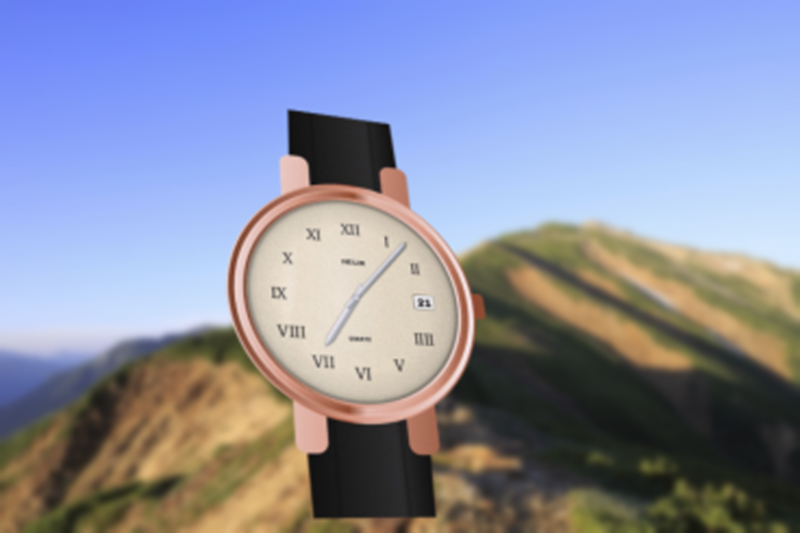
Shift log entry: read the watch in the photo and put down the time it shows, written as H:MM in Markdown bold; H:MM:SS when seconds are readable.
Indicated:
**7:07**
